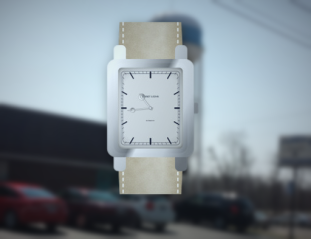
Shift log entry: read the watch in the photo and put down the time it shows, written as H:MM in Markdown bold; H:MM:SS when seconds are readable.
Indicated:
**10:44**
